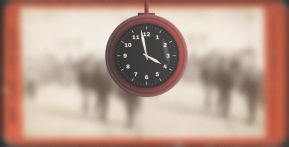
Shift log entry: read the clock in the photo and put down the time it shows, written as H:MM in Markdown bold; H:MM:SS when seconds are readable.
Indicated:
**3:58**
